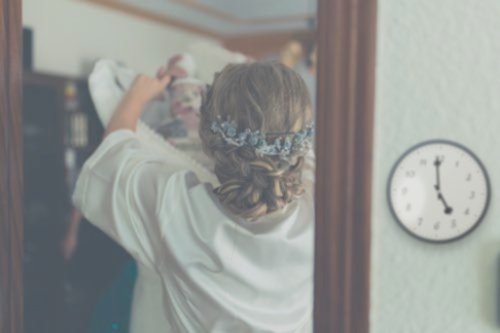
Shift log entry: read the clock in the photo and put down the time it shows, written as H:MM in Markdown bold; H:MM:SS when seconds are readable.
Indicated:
**4:59**
